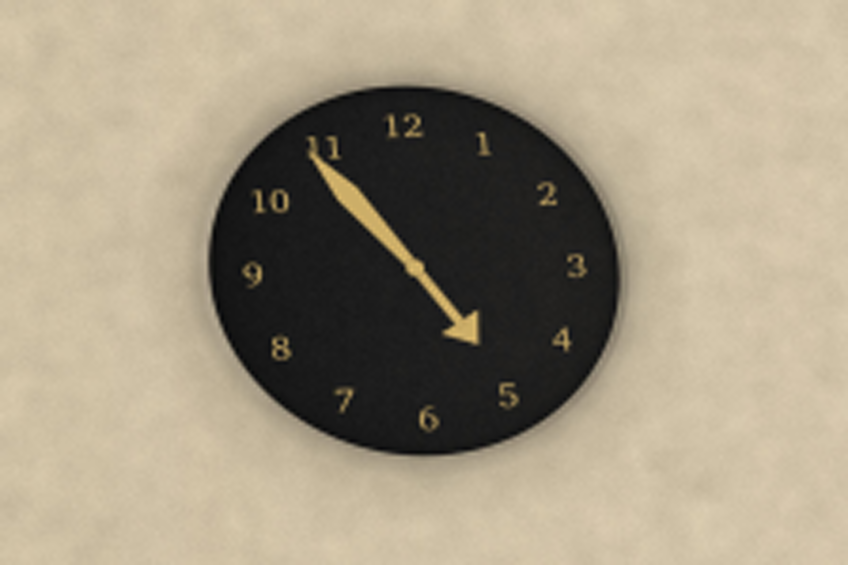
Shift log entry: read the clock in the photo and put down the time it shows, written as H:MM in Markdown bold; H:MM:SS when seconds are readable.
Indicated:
**4:54**
